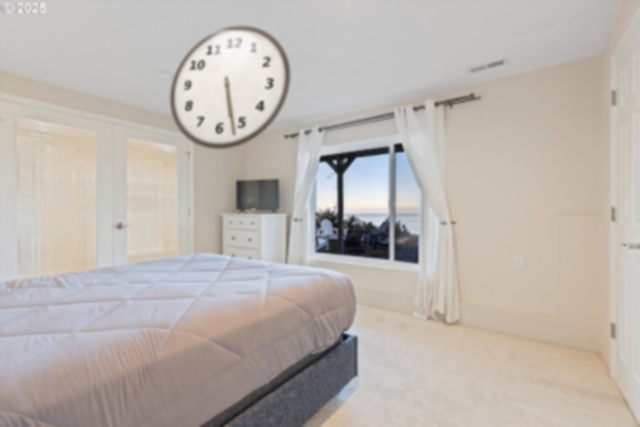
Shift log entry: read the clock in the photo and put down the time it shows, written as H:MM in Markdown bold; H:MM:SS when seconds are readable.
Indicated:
**5:27**
